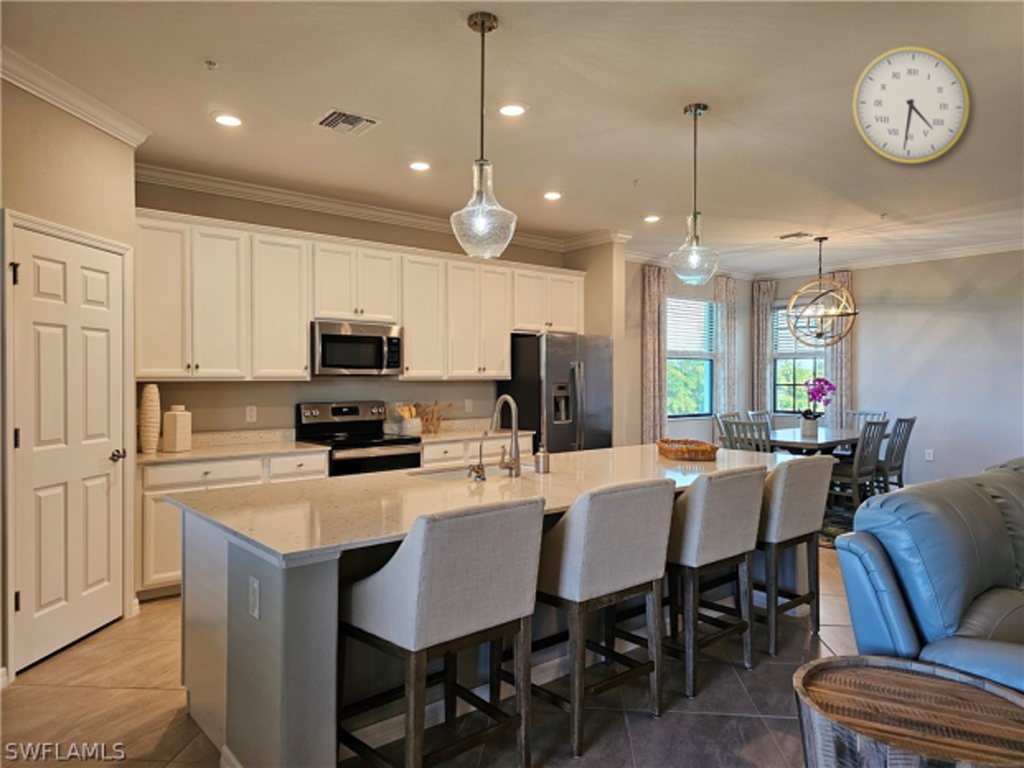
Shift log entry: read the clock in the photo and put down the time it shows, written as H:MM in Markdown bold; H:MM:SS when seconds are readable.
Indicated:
**4:31**
